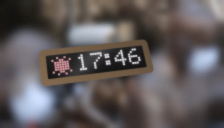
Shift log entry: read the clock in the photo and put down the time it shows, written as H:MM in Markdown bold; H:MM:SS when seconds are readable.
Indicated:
**17:46**
